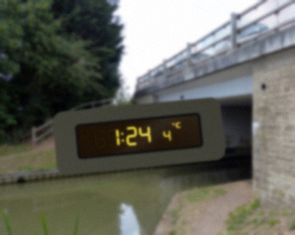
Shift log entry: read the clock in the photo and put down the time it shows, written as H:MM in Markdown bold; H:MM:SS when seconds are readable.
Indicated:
**1:24**
